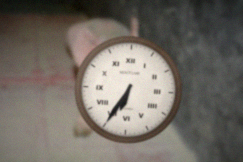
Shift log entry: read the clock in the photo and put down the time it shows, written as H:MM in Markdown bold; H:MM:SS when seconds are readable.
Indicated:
**6:35**
